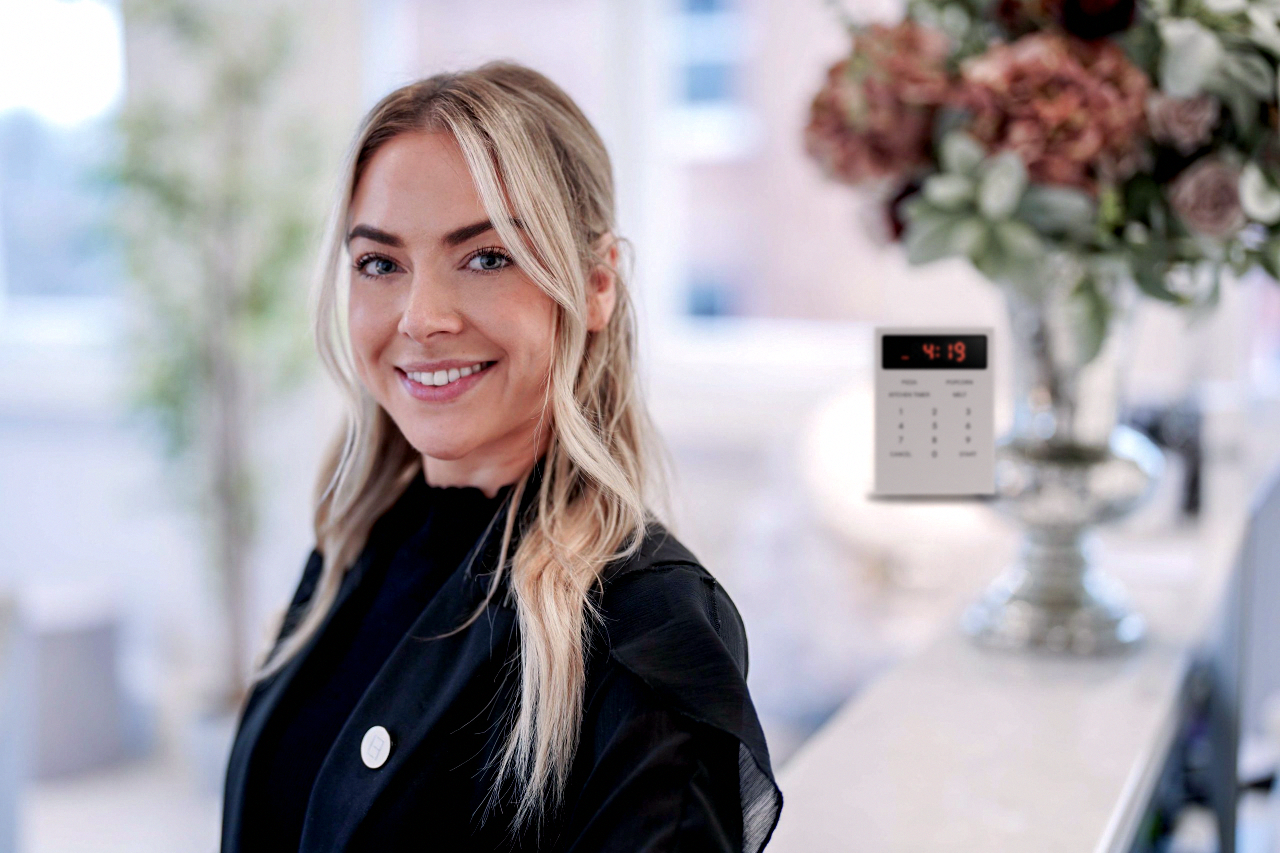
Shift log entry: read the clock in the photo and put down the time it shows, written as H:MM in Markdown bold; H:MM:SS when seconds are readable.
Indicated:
**4:19**
